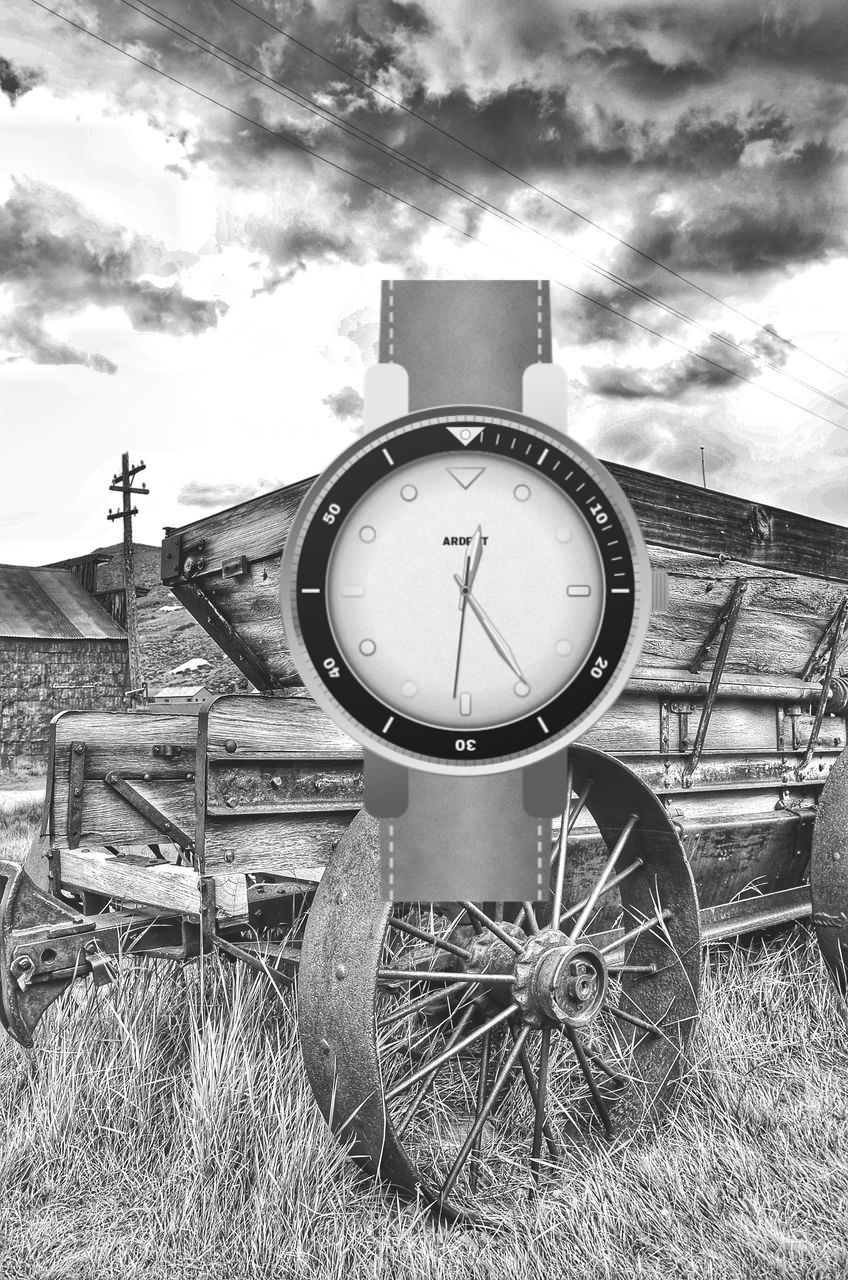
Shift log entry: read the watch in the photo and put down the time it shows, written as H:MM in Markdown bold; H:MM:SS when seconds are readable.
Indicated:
**12:24:31**
